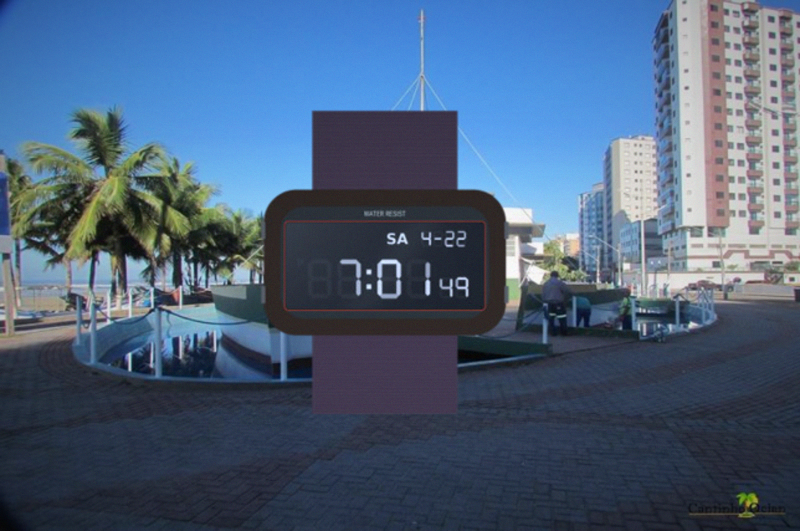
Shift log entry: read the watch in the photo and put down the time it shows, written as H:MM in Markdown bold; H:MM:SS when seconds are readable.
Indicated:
**7:01:49**
